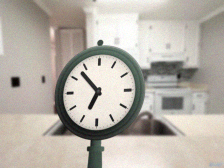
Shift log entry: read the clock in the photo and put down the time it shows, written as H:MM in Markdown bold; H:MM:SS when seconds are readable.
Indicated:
**6:53**
